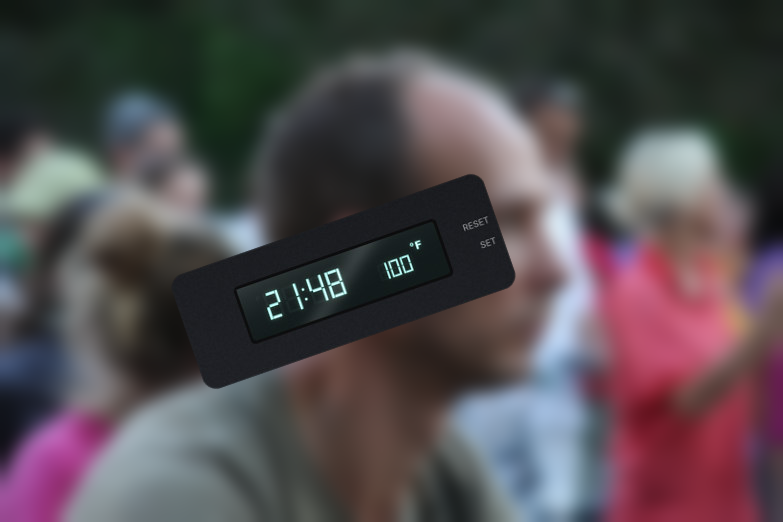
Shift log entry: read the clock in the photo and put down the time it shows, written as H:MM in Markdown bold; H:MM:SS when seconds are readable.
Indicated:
**21:48**
